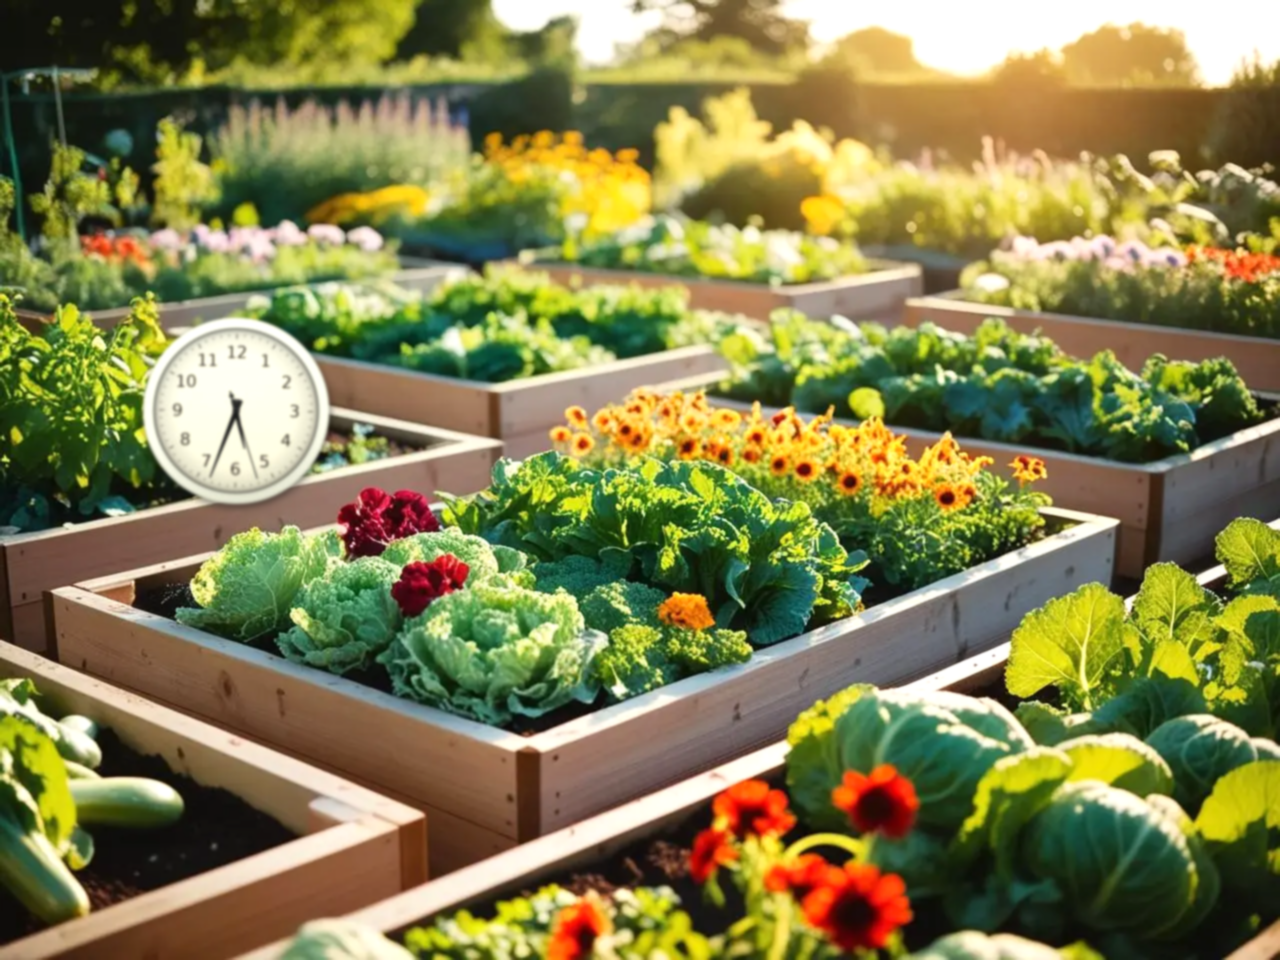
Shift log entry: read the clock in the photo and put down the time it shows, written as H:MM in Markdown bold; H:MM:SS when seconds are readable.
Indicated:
**5:33:27**
